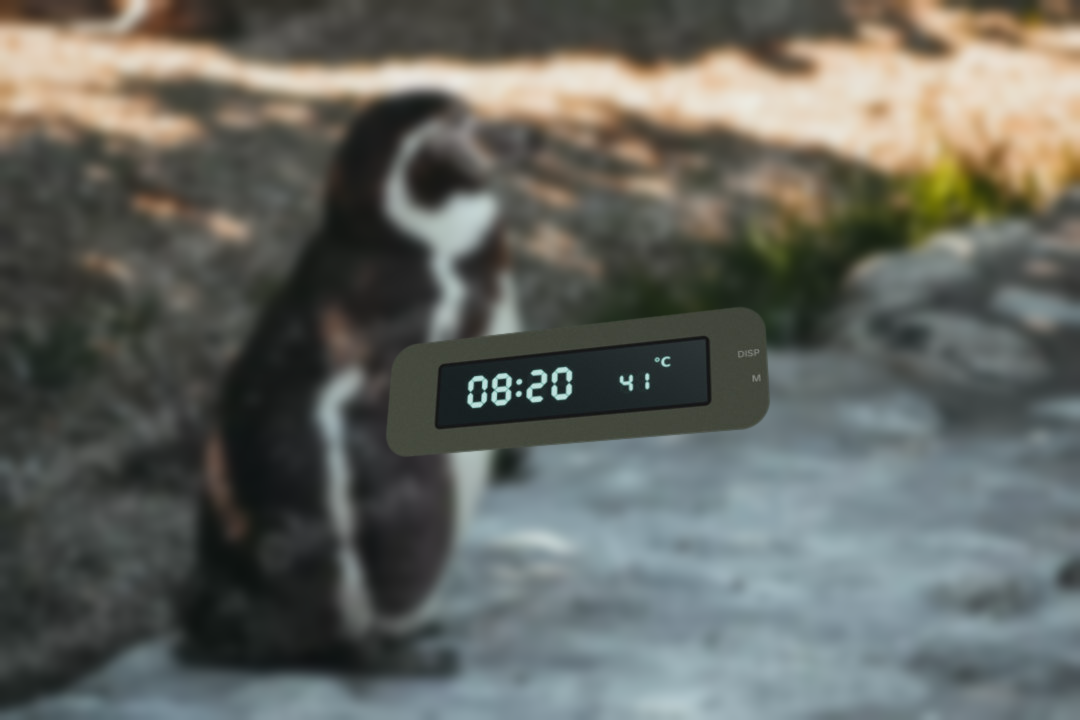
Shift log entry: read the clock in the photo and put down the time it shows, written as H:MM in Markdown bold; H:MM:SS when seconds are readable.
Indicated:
**8:20**
